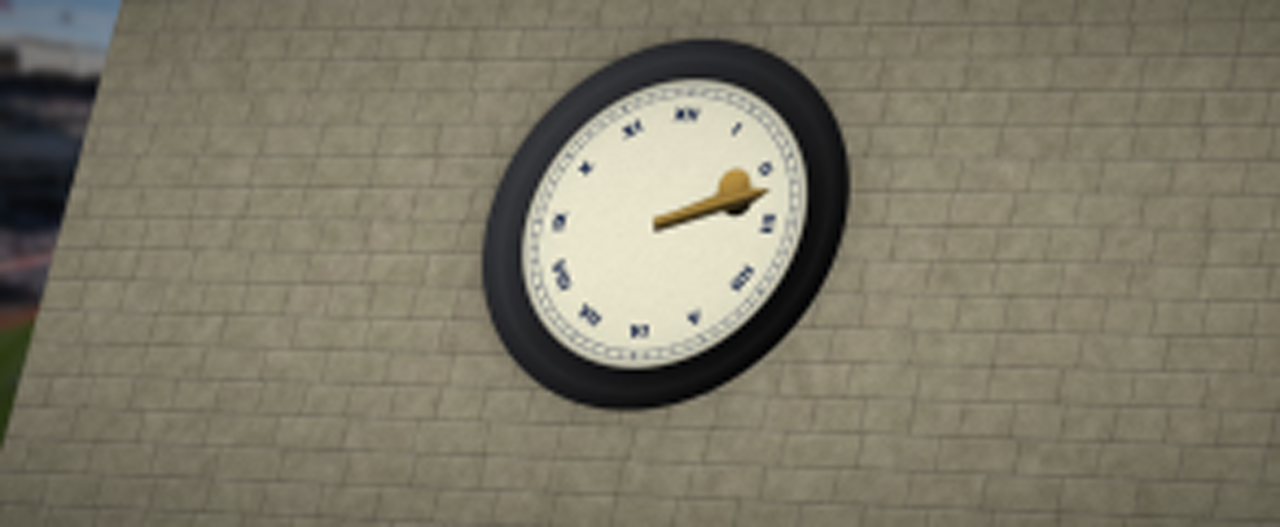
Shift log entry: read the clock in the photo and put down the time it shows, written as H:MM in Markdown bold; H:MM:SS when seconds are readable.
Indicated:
**2:12**
